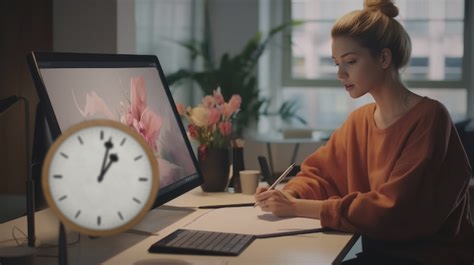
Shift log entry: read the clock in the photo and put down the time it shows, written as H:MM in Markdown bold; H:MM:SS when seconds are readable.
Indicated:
**1:02**
